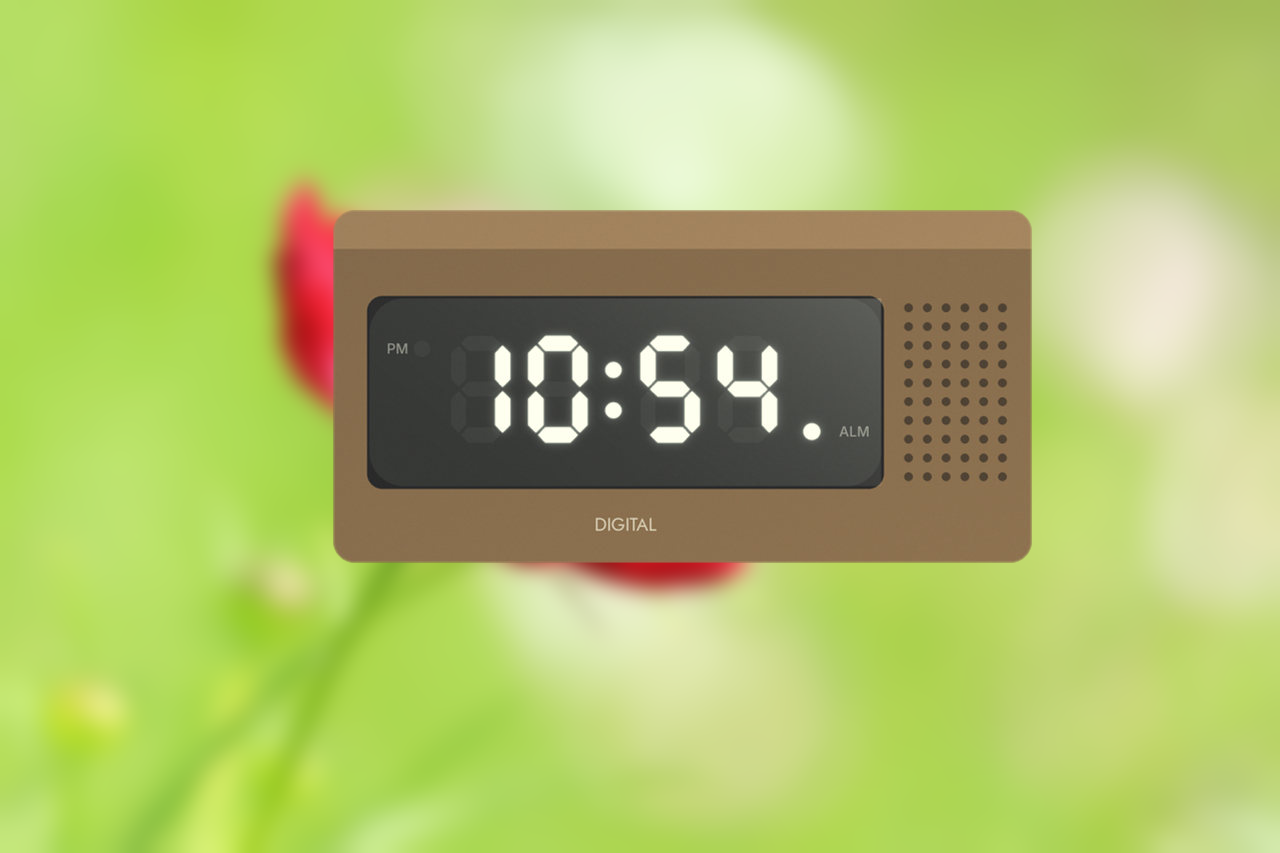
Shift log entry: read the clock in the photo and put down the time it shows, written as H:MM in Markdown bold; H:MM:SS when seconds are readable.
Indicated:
**10:54**
